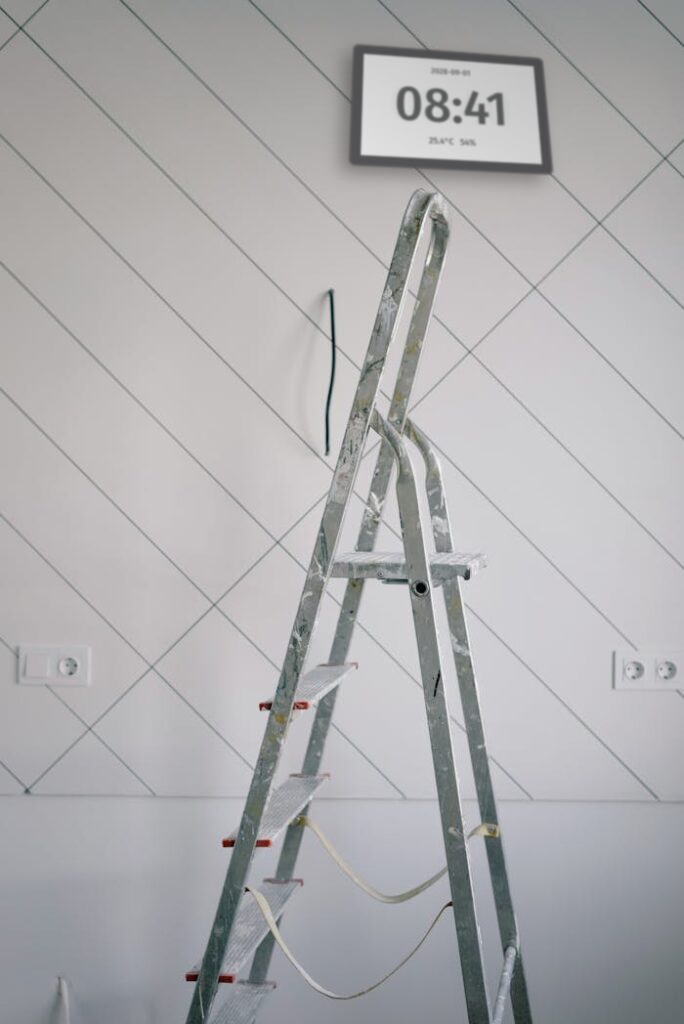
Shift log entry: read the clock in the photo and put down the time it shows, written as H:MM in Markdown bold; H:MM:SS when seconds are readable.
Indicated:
**8:41**
